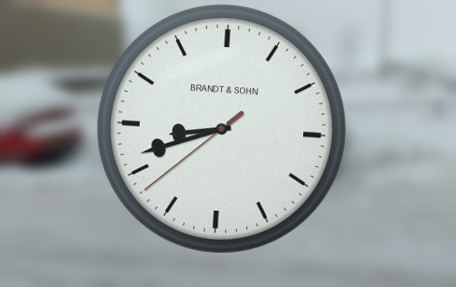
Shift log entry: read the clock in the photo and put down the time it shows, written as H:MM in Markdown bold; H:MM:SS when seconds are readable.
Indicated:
**8:41:38**
